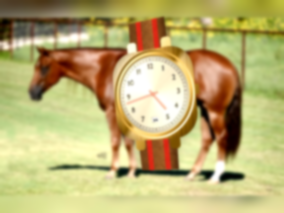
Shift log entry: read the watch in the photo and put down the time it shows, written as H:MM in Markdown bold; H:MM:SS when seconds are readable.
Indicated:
**4:43**
